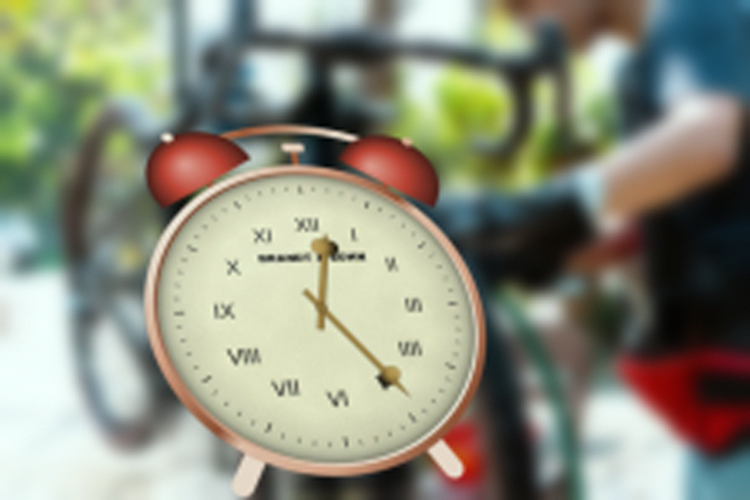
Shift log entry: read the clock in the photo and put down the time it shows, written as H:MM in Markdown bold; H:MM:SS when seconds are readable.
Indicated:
**12:24**
